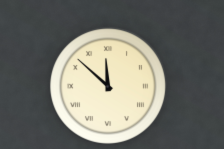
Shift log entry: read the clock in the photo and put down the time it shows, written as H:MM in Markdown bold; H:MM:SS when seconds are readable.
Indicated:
**11:52**
